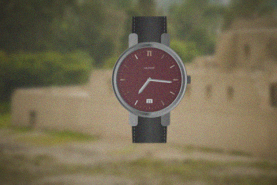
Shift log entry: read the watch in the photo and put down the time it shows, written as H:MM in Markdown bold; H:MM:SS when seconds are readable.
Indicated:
**7:16**
